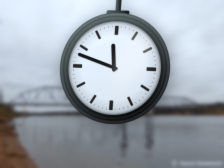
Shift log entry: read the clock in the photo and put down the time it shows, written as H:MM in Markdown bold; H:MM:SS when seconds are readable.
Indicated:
**11:48**
